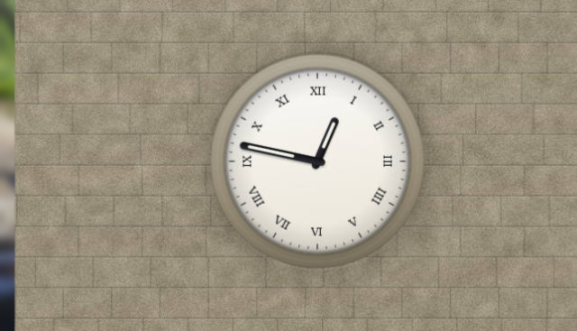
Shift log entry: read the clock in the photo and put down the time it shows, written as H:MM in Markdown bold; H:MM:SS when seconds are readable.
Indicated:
**12:47**
